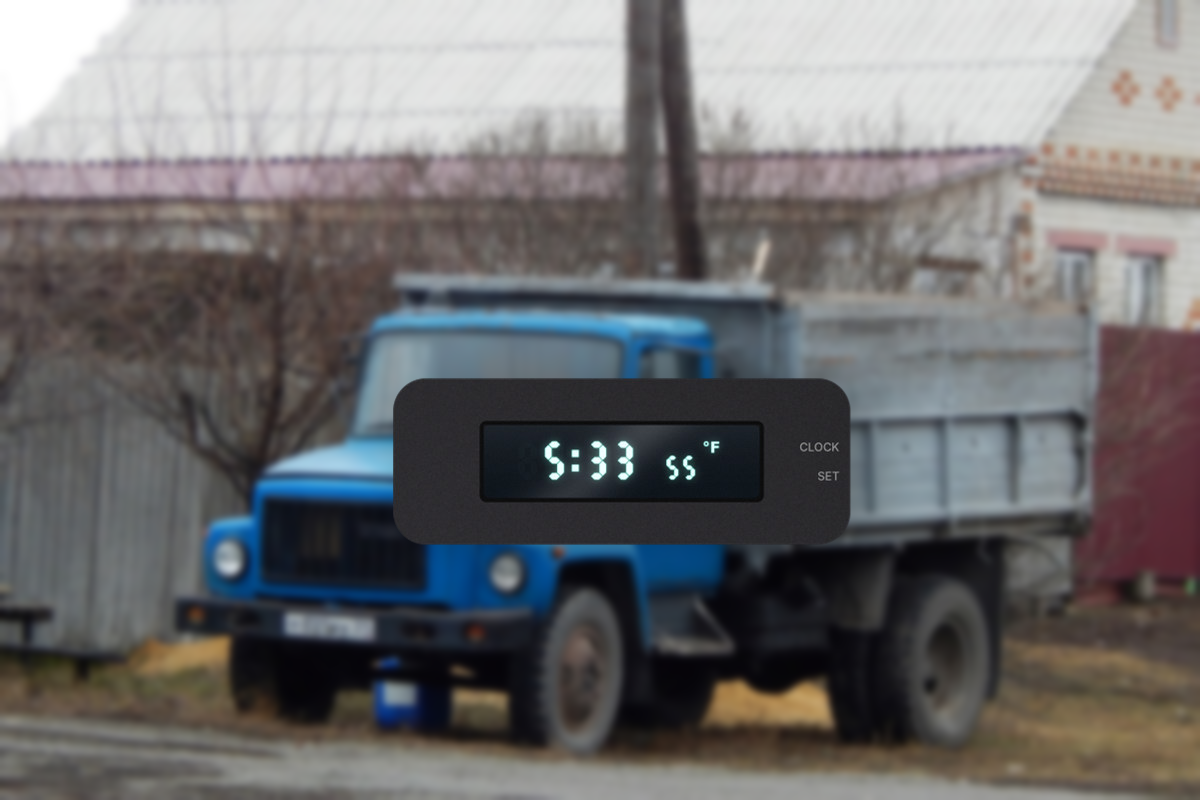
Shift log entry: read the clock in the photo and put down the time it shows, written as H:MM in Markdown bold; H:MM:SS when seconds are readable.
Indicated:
**5:33**
